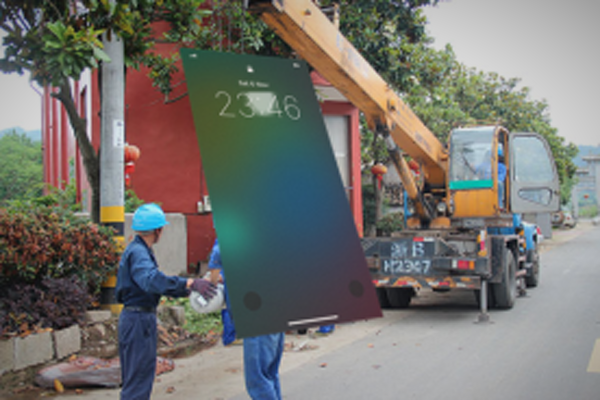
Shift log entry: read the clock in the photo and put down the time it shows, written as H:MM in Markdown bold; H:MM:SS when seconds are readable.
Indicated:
**23:46**
